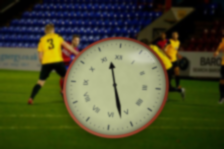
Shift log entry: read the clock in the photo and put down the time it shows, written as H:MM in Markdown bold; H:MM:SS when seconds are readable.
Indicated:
**11:27**
